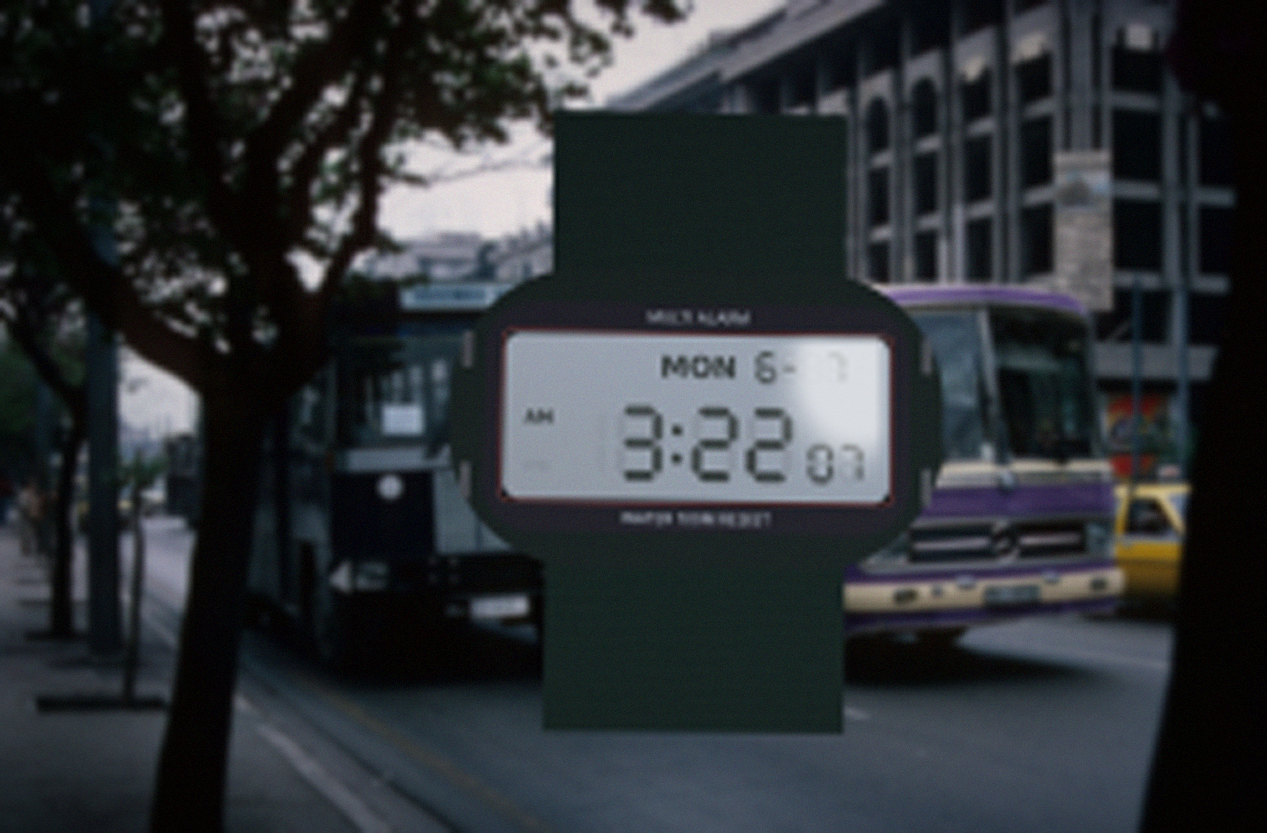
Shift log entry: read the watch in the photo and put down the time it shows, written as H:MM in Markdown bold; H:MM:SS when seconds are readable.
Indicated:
**3:22:07**
